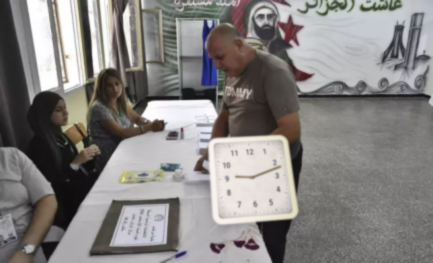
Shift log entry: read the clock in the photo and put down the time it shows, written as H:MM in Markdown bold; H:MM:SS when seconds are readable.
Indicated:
**9:12**
